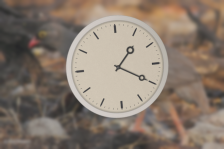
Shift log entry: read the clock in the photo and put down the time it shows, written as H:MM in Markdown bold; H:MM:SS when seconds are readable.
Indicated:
**1:20**
